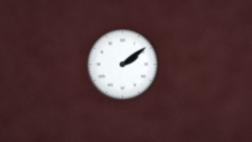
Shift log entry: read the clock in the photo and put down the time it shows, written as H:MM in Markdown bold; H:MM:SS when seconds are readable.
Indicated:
**2:09**
